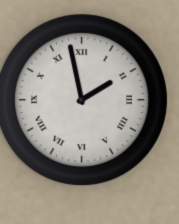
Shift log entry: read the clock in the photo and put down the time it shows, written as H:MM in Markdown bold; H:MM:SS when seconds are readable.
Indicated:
**1:58**
